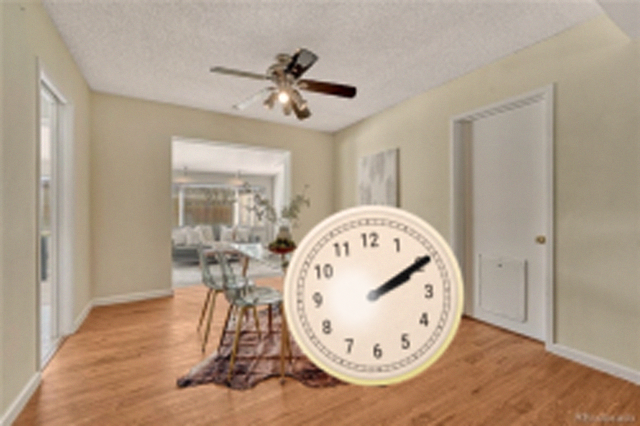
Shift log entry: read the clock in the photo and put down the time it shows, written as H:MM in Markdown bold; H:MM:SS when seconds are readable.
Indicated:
**2:10**
